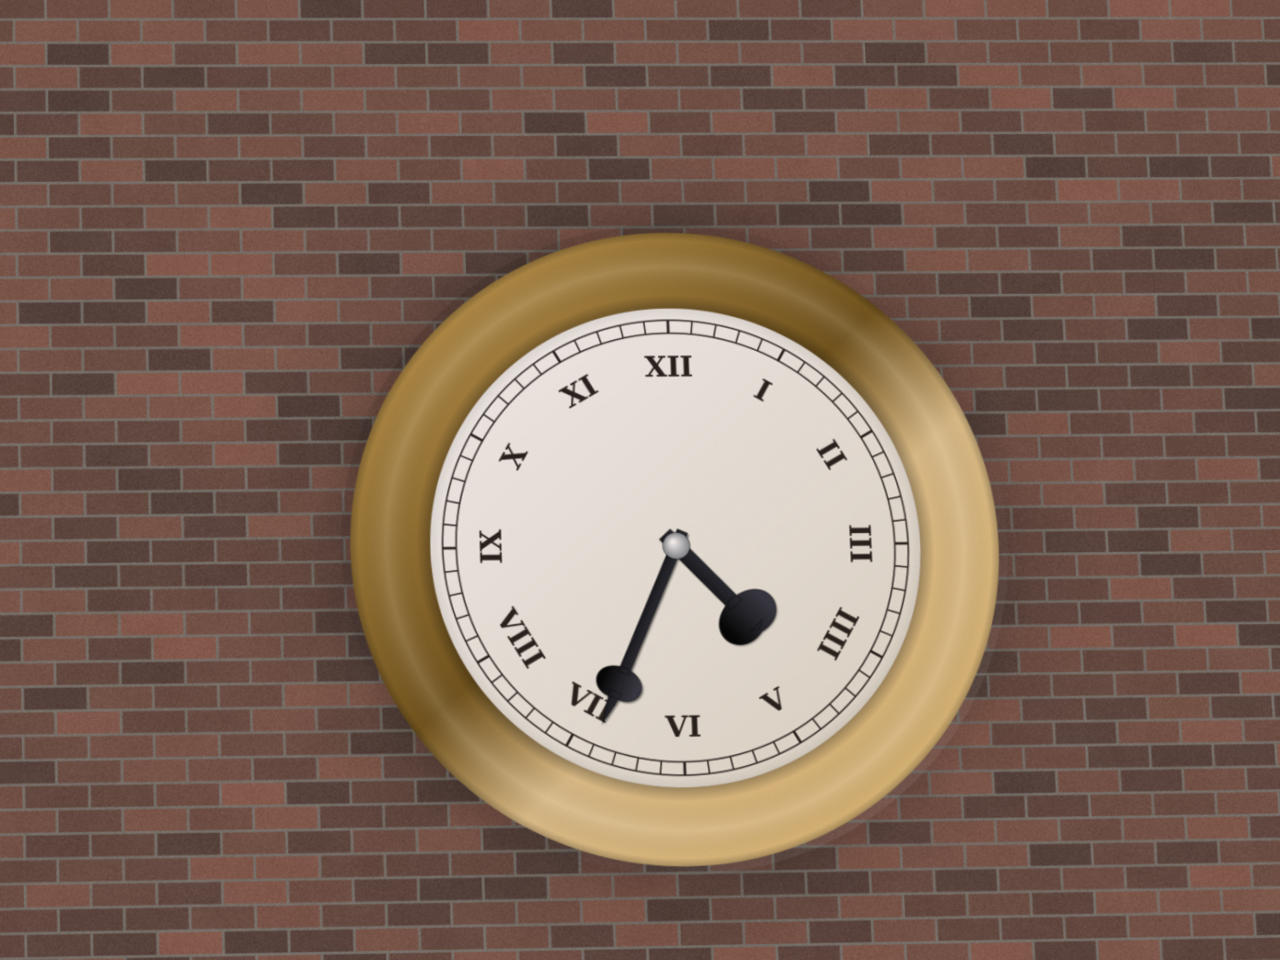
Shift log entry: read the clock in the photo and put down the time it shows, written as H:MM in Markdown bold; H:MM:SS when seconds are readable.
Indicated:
**4:34**
